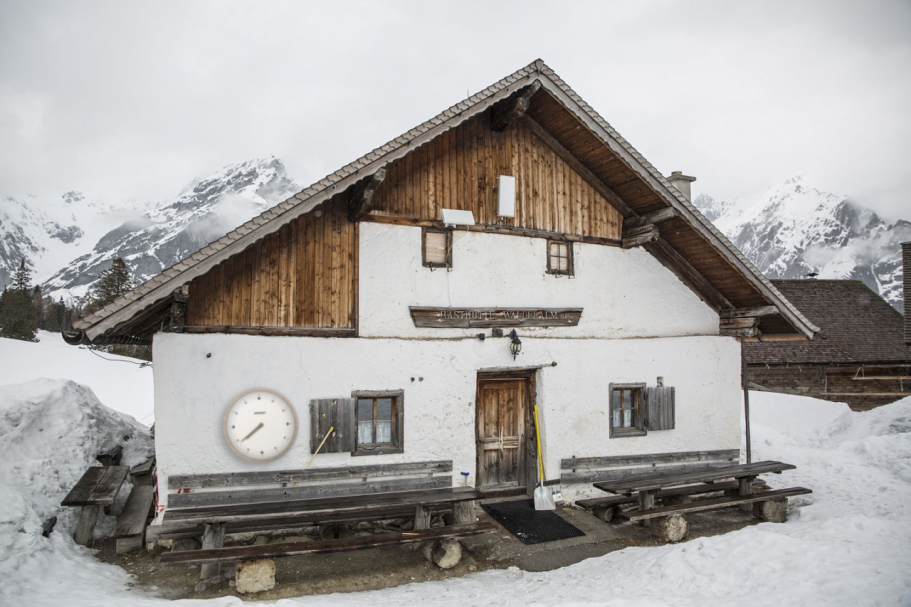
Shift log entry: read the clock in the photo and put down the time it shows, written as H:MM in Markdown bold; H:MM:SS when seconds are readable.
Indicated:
**7:39**
